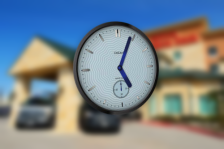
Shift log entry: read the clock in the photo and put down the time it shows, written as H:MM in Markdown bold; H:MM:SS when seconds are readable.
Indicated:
**5:04**
